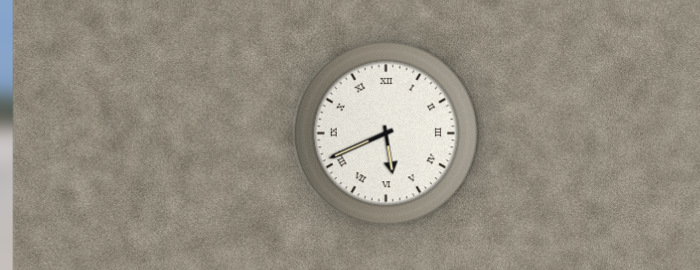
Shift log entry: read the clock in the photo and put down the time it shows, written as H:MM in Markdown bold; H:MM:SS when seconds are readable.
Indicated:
**5:41**
